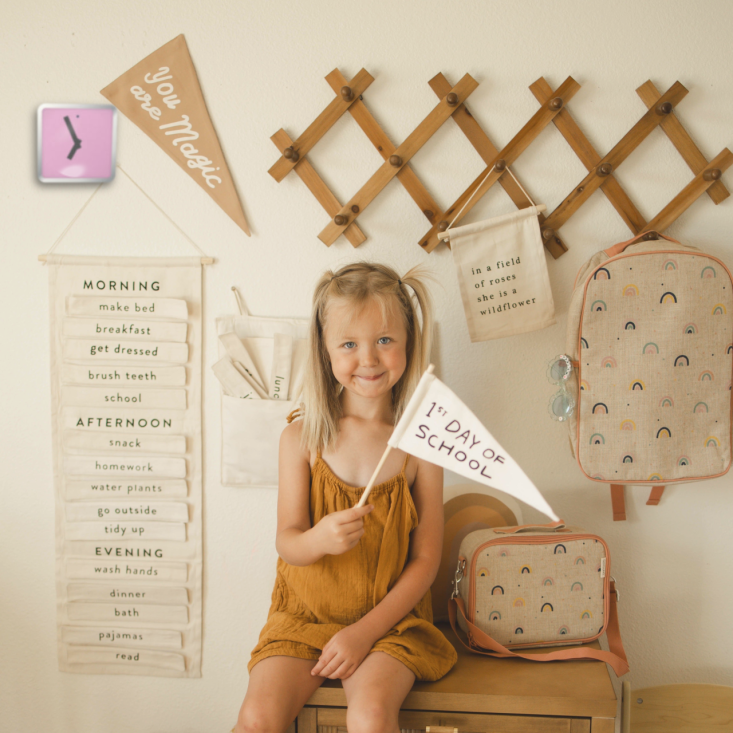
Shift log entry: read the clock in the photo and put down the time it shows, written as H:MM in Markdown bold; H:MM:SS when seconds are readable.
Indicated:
**6:56**
